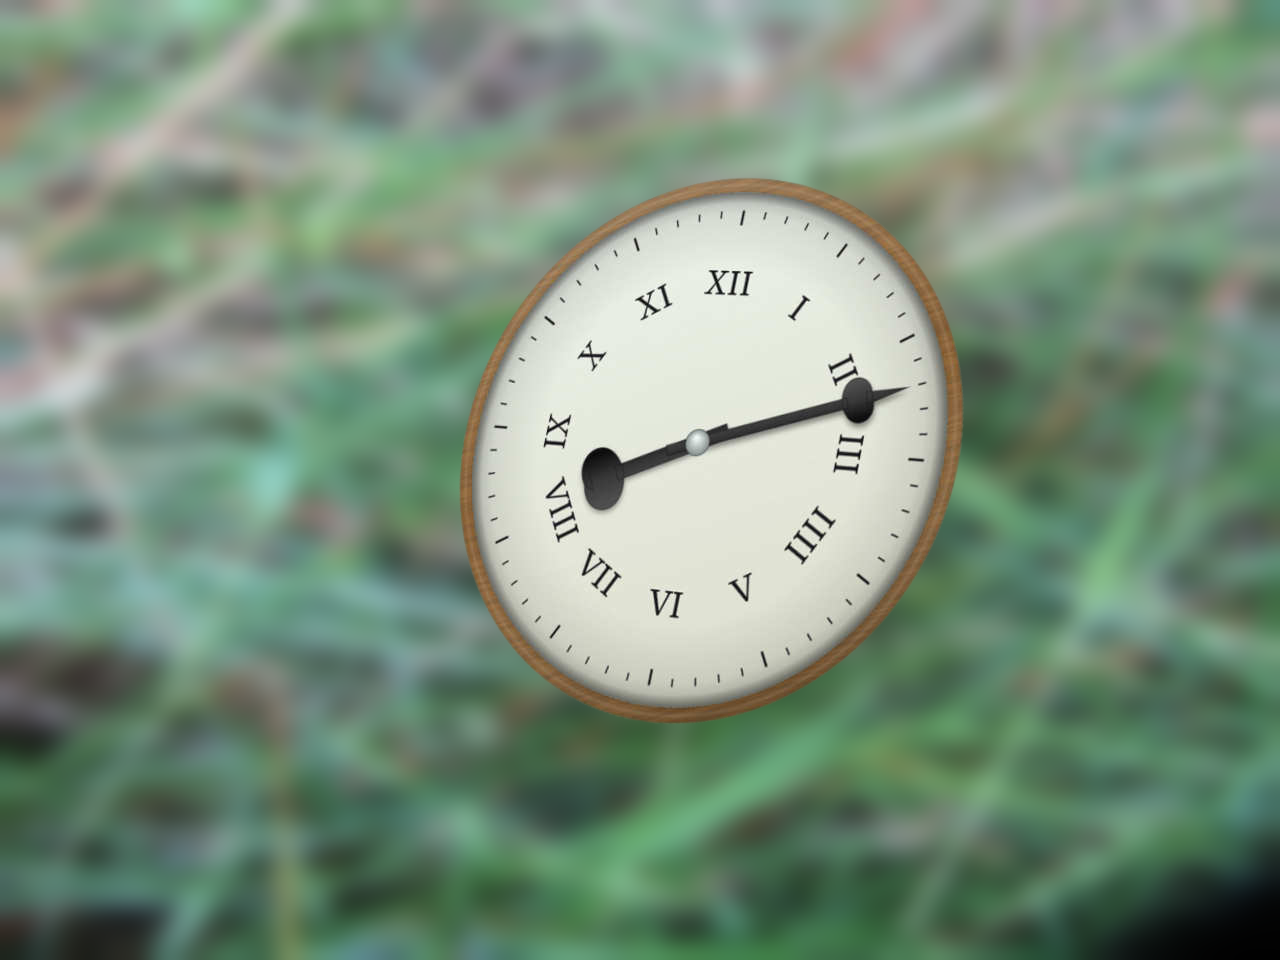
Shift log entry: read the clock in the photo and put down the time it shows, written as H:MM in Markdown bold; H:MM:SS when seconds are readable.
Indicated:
**8:12**
